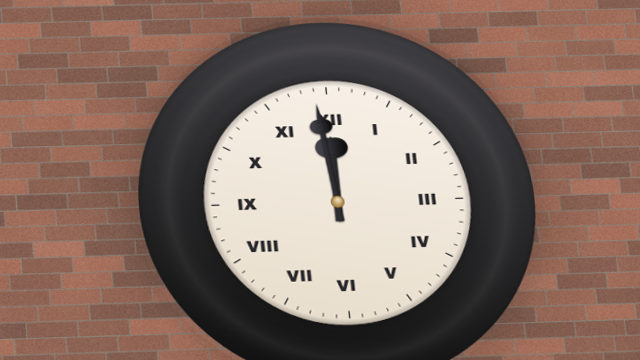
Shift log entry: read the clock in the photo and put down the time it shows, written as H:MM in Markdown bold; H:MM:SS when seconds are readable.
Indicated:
**11:59**
